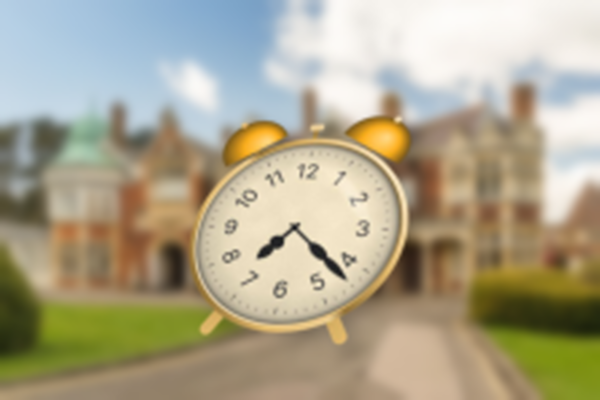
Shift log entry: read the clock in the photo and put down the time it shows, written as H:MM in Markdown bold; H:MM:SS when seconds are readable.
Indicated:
**7:22**
